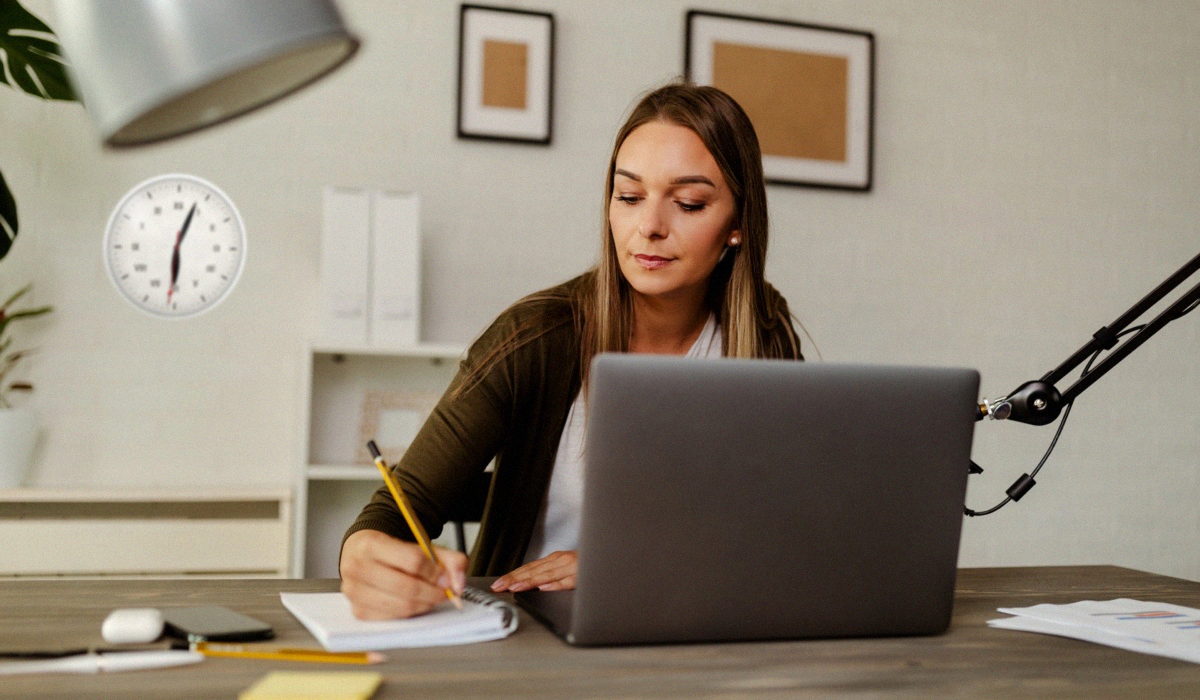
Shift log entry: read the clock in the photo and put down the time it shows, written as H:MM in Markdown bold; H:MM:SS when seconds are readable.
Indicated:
**6:03:31**
